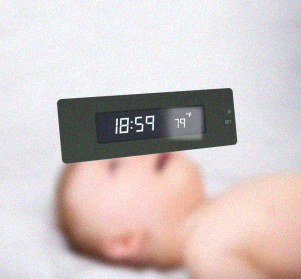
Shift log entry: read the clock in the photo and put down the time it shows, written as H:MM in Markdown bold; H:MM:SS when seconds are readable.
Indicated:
**18:59**
